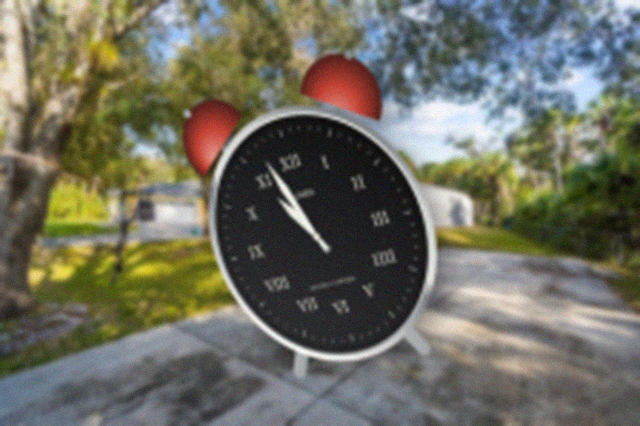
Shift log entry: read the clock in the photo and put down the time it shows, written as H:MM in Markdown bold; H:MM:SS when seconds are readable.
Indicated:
**10:57**
